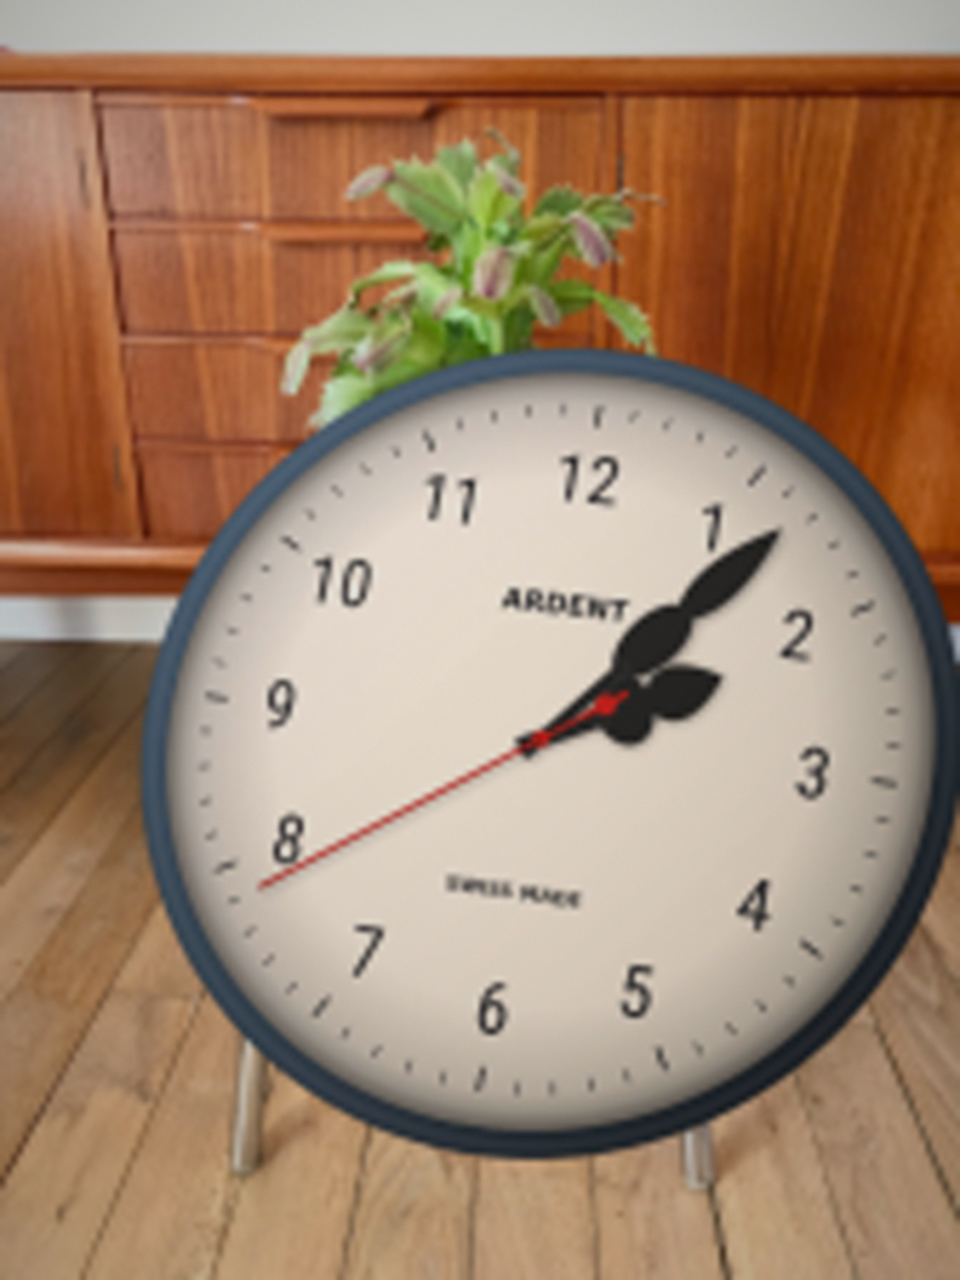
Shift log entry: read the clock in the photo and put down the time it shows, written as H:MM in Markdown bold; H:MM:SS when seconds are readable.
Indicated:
**2:06:39**
